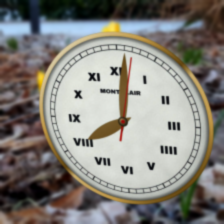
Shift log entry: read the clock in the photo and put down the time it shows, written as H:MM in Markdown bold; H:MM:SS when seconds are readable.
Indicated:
**8:01:02**
